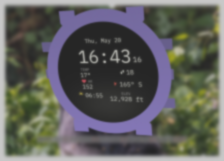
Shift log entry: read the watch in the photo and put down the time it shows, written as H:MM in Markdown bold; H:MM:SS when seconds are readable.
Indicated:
**16:43**
